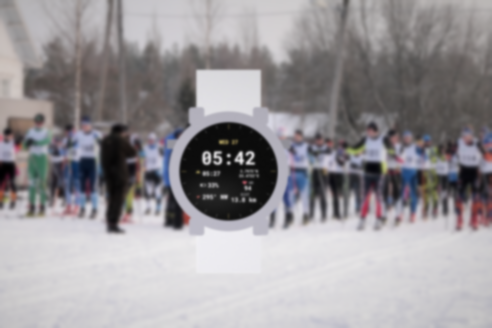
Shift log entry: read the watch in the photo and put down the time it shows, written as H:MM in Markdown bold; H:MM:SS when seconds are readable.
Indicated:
**5:42**
